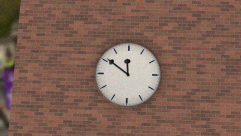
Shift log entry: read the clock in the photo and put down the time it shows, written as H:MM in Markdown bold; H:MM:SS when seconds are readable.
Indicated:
**11:51**
